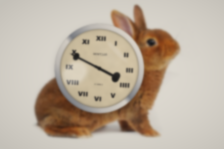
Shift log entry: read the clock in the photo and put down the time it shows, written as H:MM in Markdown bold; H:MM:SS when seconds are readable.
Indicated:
**3:49**
